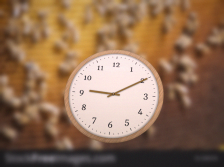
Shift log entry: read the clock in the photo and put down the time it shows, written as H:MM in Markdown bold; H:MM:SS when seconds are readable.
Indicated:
**9:10**
